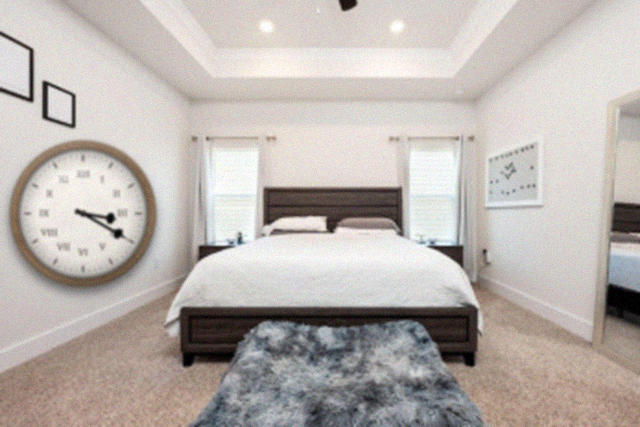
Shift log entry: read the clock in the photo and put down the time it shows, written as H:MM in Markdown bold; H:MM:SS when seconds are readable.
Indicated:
**3:20**
